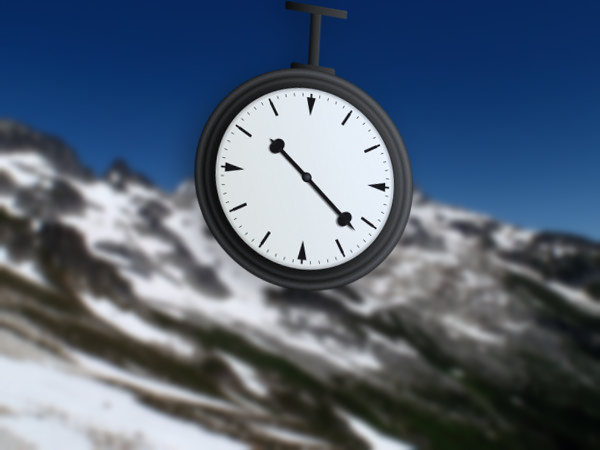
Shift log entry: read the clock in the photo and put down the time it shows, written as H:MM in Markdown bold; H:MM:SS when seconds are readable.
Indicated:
**10:22**
